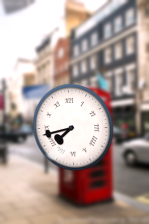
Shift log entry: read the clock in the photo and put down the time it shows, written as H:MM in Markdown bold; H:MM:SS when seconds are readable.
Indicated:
**7:43**
